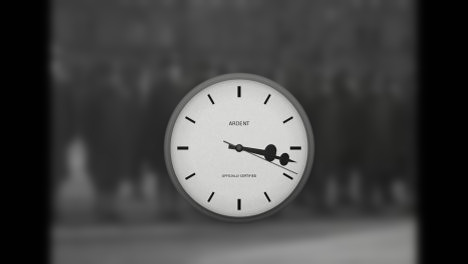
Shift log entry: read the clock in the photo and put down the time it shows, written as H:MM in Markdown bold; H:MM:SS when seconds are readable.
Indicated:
**3:17:19**
